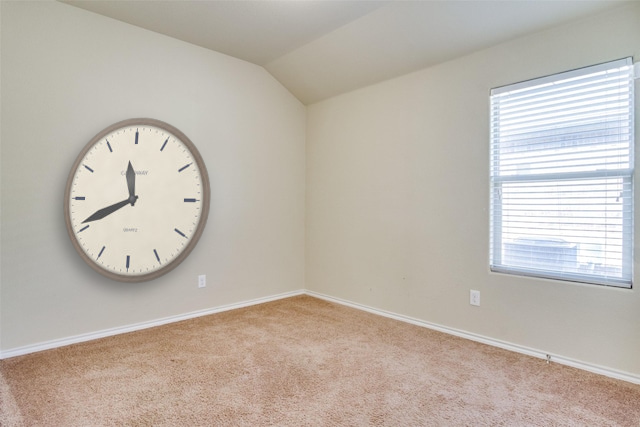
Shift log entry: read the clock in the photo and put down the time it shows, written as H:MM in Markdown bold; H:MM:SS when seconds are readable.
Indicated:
**11:41**
